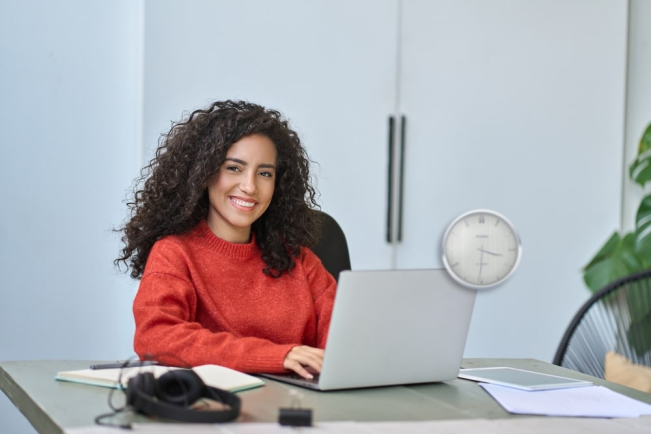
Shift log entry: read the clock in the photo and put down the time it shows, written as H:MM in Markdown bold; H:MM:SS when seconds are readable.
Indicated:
**3:31**
